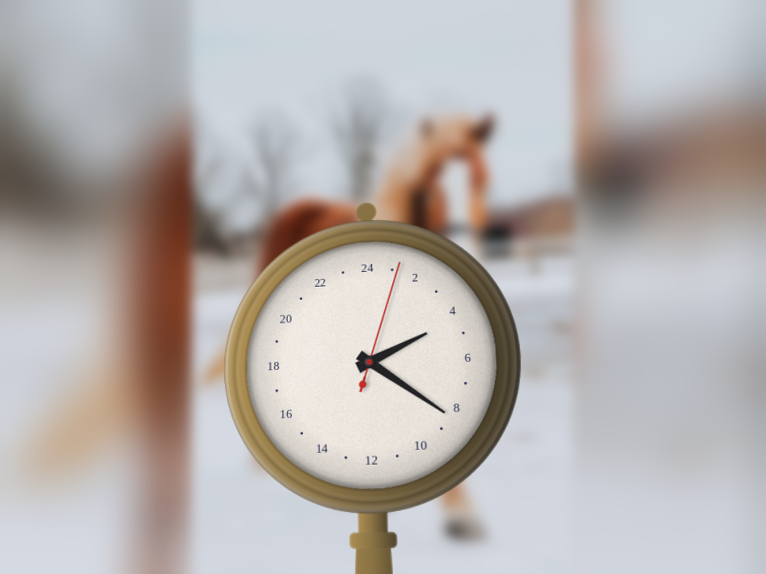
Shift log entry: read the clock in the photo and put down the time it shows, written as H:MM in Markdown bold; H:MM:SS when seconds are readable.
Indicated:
**4:21:03**
